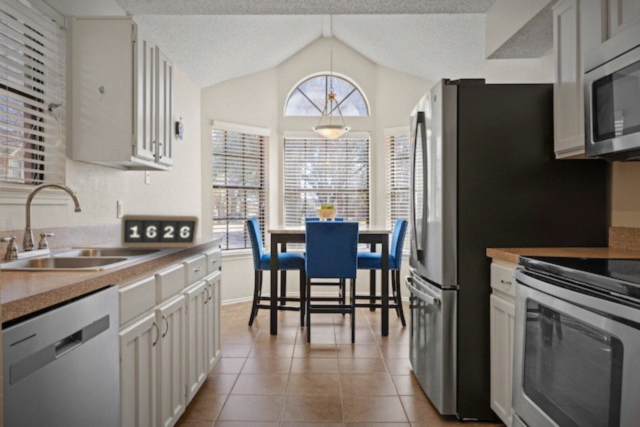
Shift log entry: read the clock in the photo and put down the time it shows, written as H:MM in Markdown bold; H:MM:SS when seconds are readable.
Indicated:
**16:26**
